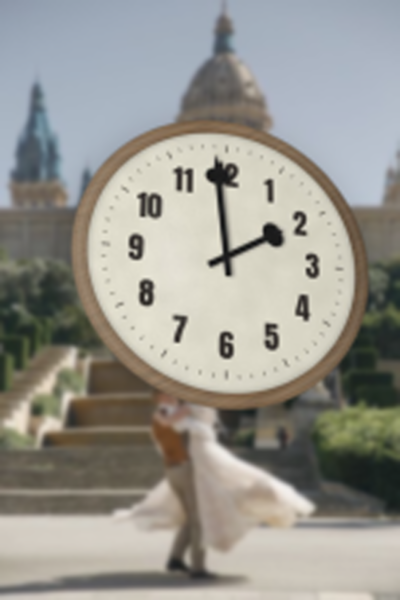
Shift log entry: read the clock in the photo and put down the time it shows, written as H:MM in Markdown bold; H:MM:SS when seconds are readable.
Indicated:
**1:59**
